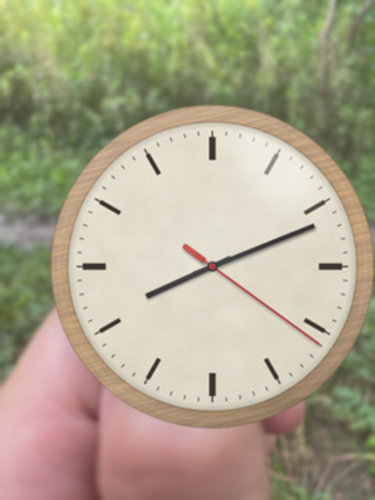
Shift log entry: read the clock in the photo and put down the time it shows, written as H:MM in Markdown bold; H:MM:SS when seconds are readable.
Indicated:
**8:11:21**
